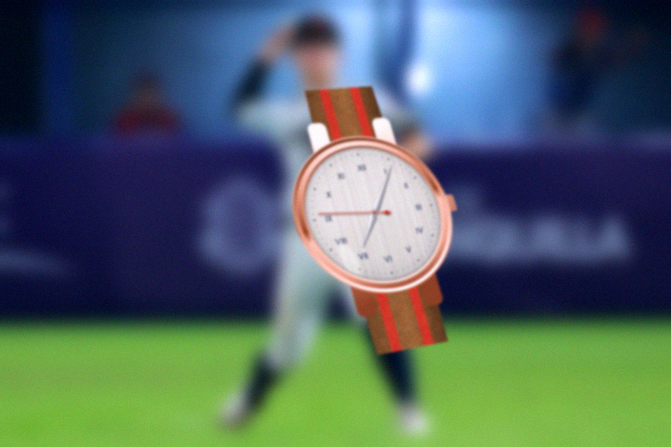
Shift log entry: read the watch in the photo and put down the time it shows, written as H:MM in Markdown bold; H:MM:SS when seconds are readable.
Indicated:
**7:05:46**
